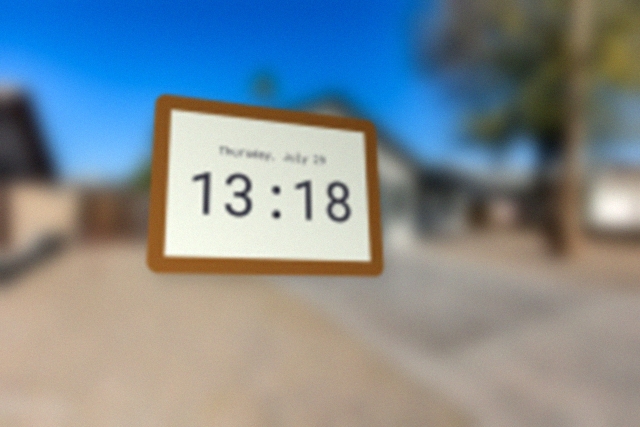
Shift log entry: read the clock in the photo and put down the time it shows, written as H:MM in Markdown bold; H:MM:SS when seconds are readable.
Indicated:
**13:18**
